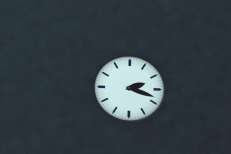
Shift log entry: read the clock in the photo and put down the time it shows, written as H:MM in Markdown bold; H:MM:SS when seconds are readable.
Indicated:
**2:18**
